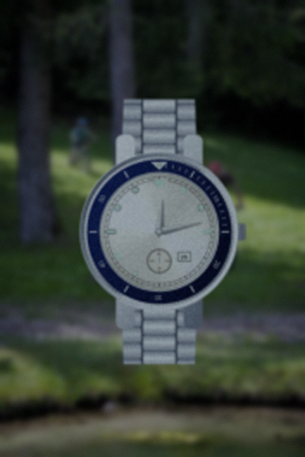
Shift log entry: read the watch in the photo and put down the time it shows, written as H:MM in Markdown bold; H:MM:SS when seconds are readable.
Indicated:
**12:13**
